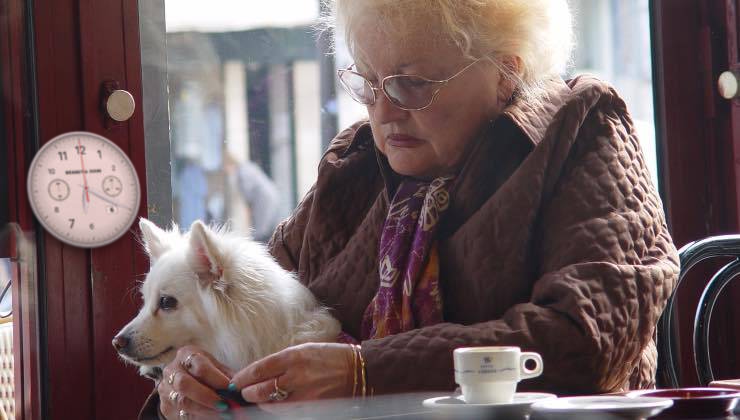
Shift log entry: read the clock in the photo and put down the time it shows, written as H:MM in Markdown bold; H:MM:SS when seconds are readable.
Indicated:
**6:20**
